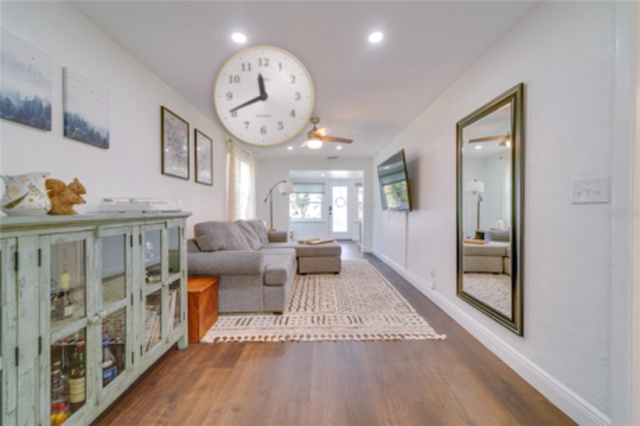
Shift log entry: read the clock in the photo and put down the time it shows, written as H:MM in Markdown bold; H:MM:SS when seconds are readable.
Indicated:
**11:41**
